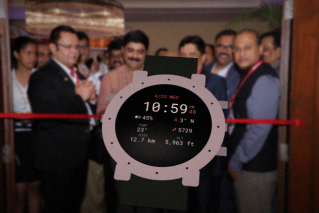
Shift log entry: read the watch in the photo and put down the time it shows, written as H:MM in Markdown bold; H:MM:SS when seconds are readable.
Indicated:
**10:59**
